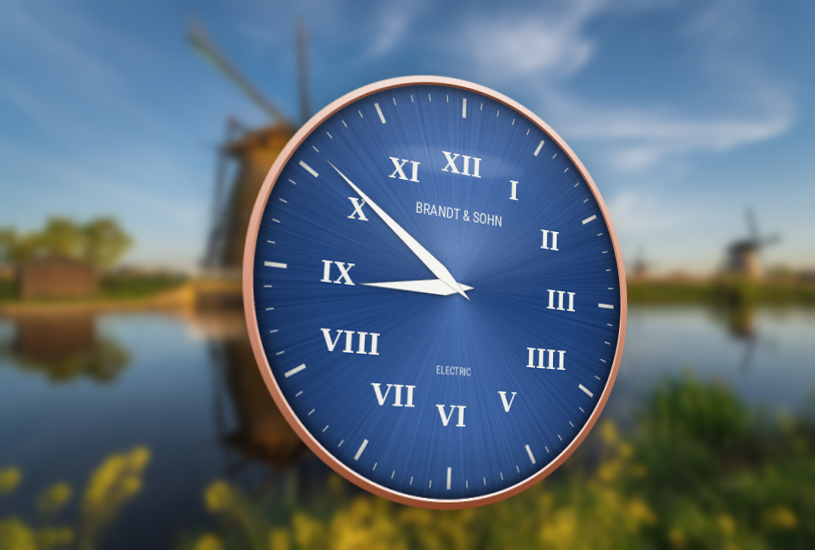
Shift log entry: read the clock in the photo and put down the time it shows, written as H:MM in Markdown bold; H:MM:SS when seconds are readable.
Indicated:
**8:51**
